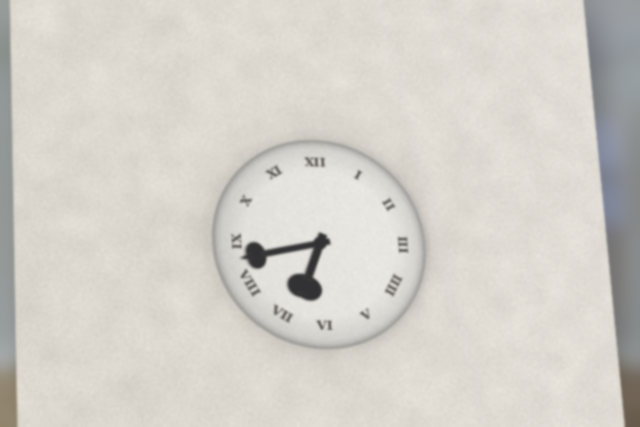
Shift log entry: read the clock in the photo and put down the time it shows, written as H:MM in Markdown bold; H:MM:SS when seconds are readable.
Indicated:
**6:43**
